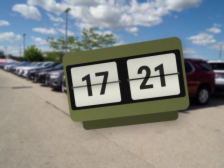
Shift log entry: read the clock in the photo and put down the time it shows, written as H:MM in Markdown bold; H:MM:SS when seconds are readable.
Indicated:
**17:21**
